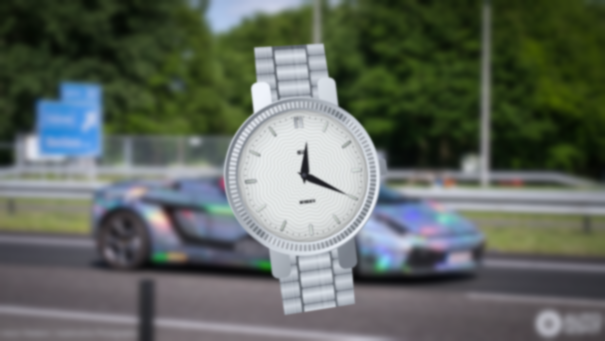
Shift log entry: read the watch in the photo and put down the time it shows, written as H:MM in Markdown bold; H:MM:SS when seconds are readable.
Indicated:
**12:20**
